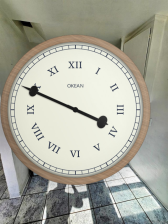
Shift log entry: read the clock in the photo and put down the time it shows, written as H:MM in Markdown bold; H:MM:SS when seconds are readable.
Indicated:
**3:49**
